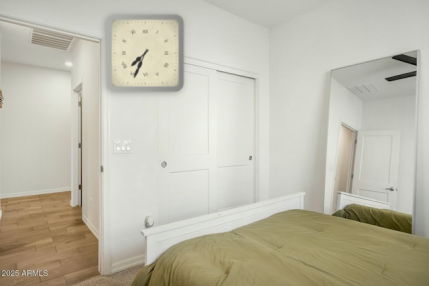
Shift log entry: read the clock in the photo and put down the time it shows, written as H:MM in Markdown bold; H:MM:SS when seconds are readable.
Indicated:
**7:34**
